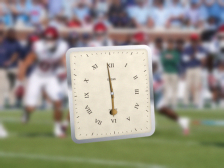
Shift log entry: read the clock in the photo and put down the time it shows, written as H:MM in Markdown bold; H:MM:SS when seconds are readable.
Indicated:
**5:59**
